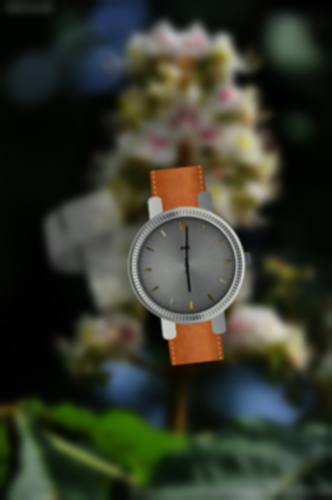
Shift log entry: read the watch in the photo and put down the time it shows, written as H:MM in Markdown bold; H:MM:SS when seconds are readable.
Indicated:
**6:01**
